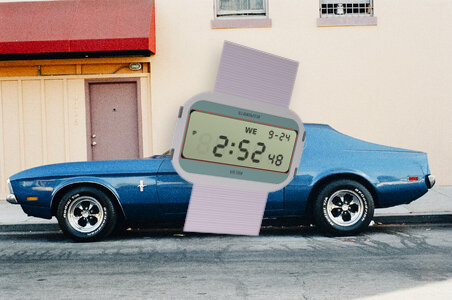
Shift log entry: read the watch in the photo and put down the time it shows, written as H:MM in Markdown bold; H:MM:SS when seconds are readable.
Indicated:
**2:52:48**
